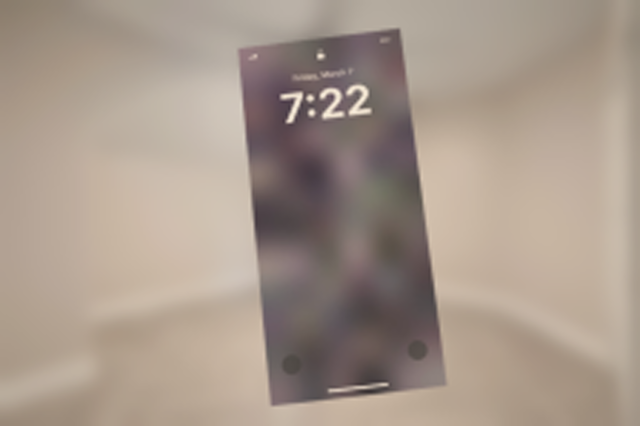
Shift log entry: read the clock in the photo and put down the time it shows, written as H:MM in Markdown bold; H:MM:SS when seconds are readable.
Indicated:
**7:22**
